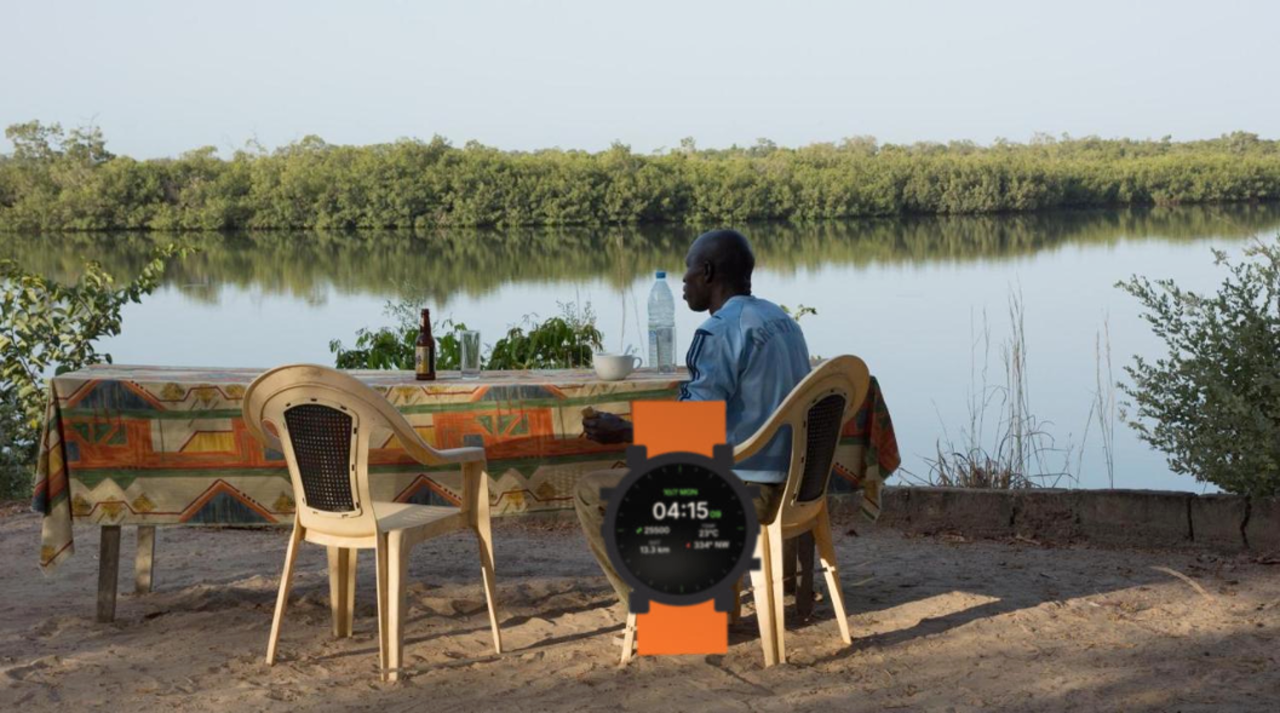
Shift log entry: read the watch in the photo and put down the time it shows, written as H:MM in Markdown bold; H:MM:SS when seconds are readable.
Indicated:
**4:15**
